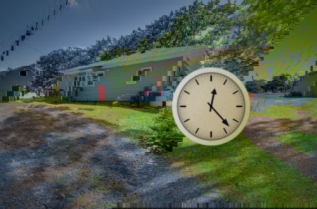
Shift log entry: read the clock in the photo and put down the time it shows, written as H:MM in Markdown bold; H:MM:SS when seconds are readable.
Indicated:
**12:23**
